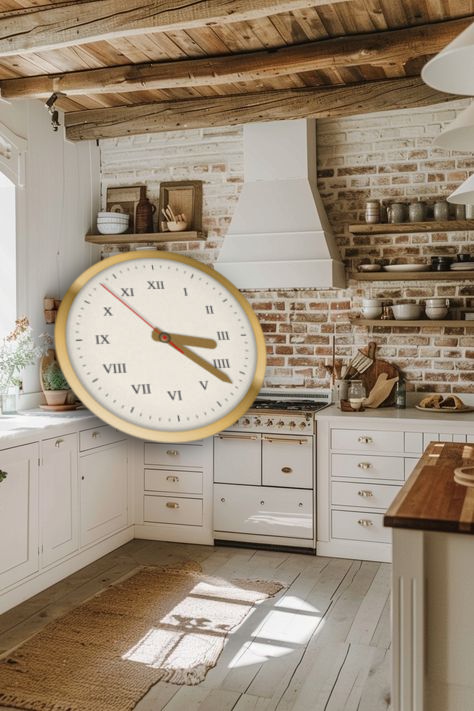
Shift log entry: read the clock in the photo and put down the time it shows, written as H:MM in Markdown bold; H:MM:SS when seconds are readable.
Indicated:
**3:21:53**
